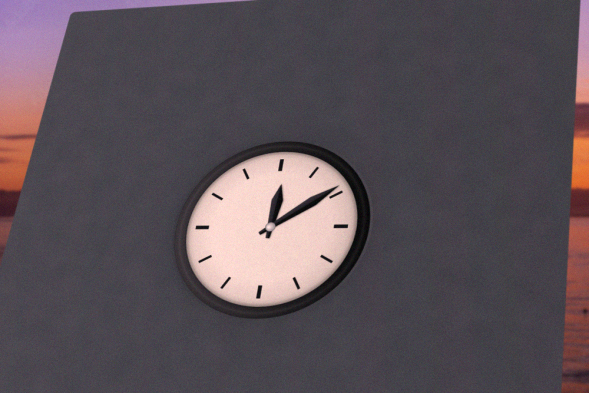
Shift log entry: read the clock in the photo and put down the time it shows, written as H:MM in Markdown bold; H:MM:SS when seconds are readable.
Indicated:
**12:09**
